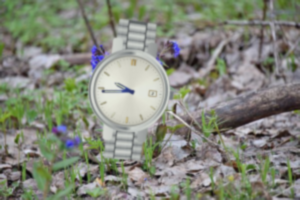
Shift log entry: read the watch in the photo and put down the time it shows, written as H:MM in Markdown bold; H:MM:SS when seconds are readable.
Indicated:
**9:44**
